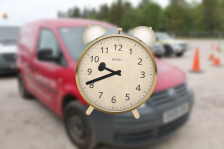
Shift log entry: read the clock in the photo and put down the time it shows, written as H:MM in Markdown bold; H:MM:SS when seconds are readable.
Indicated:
**9:41**
